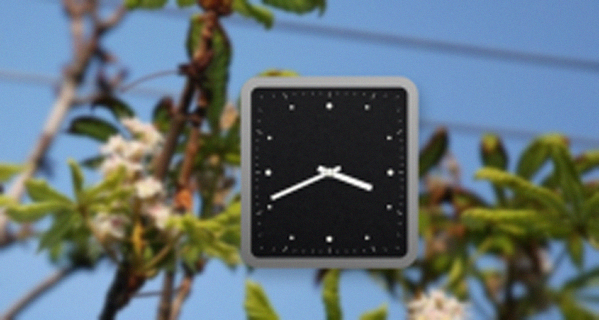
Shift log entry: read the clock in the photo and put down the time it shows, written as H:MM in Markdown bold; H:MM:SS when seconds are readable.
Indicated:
**3:41**
